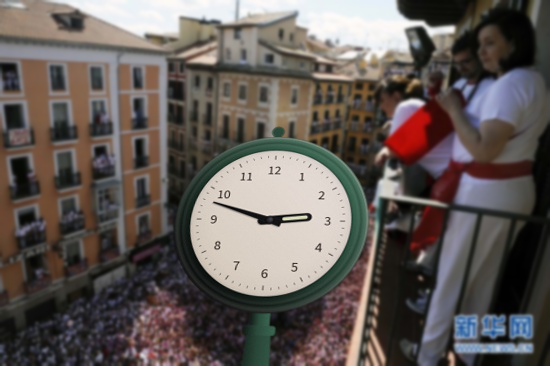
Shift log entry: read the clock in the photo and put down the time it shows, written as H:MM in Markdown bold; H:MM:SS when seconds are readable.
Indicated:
**2:48**
